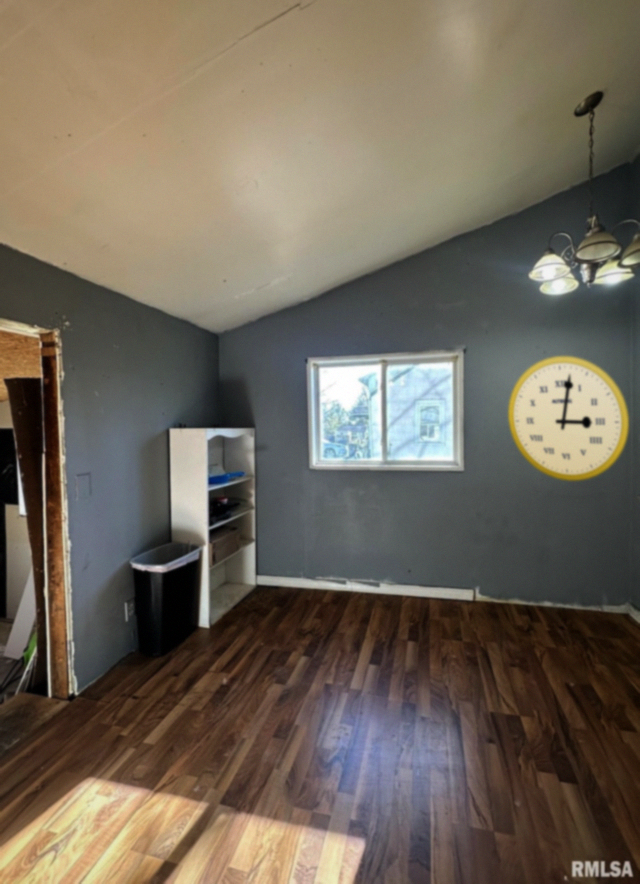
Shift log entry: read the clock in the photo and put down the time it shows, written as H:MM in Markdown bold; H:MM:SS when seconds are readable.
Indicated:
**3:02**
